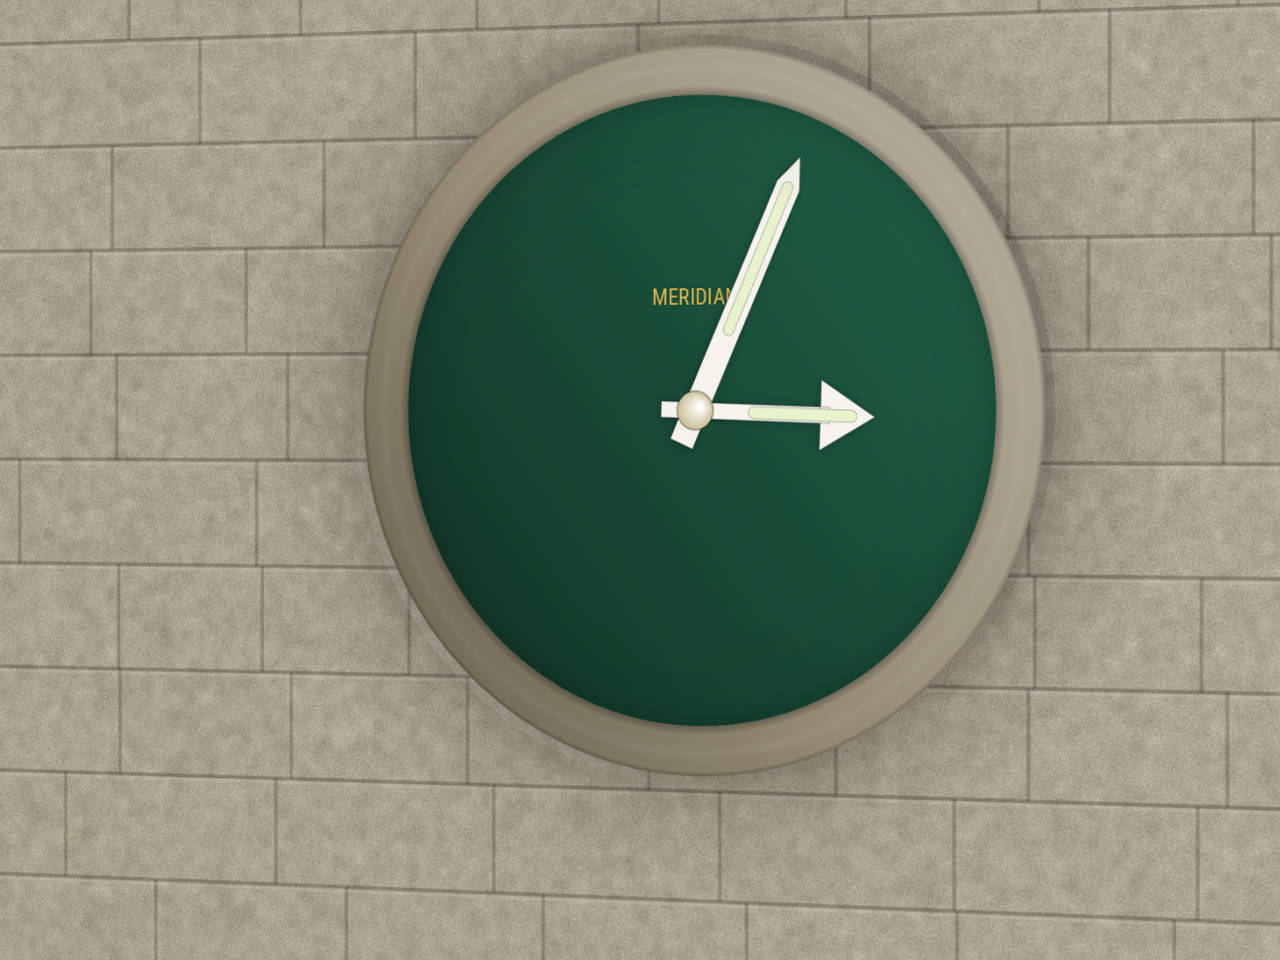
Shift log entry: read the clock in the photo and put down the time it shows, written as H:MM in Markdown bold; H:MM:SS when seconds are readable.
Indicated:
**3:04**
